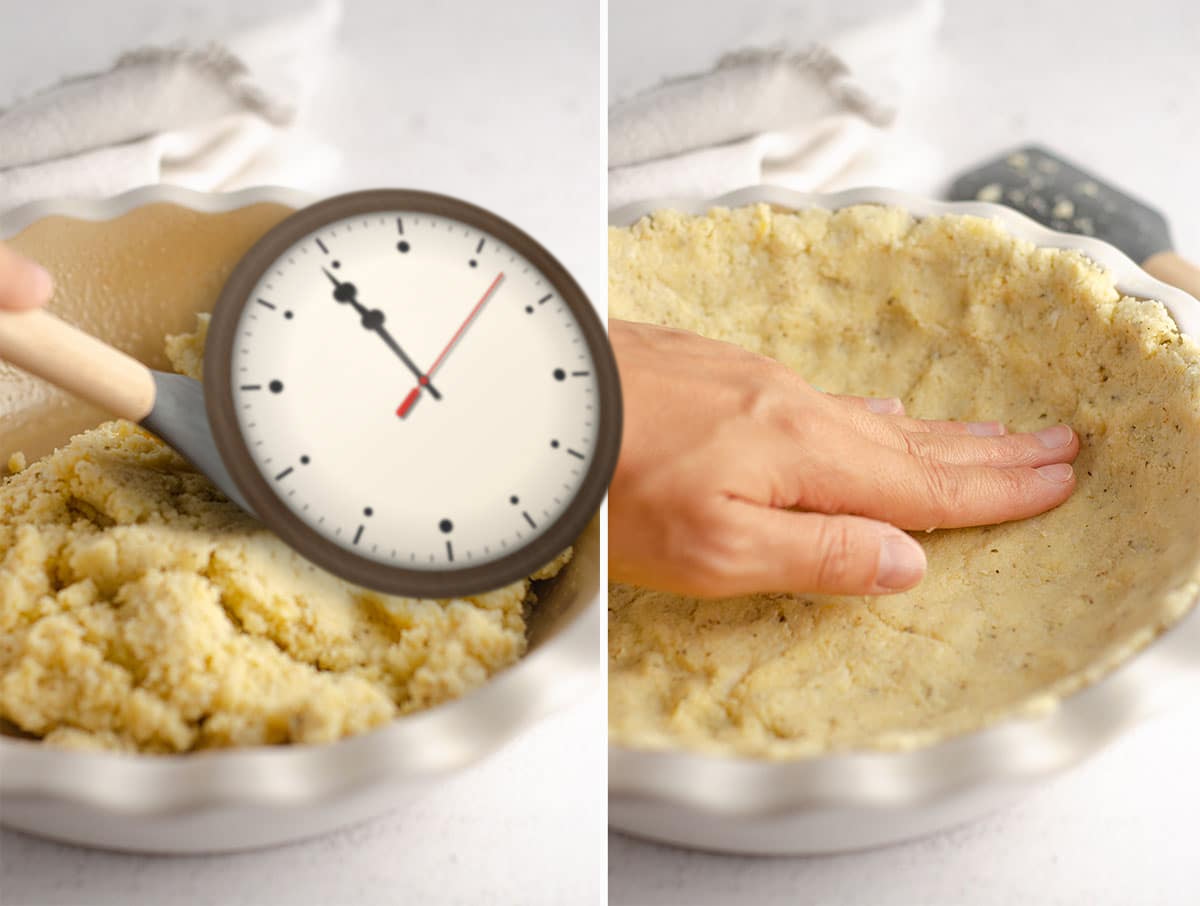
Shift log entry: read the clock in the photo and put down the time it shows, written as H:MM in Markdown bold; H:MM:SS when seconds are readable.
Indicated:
**10:54:07**
